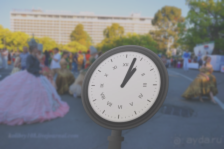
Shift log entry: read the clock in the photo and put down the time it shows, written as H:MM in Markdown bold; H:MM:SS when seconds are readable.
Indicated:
**1:03**
